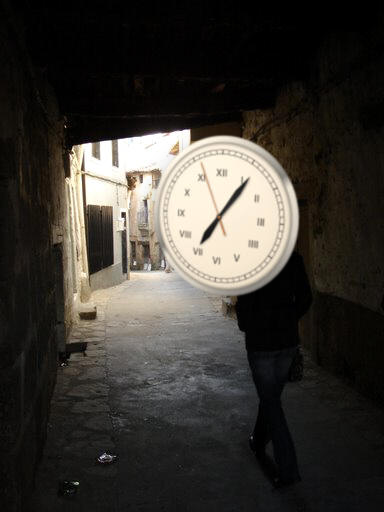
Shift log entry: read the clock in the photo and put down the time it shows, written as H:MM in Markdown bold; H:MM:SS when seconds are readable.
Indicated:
**7:05:56**
